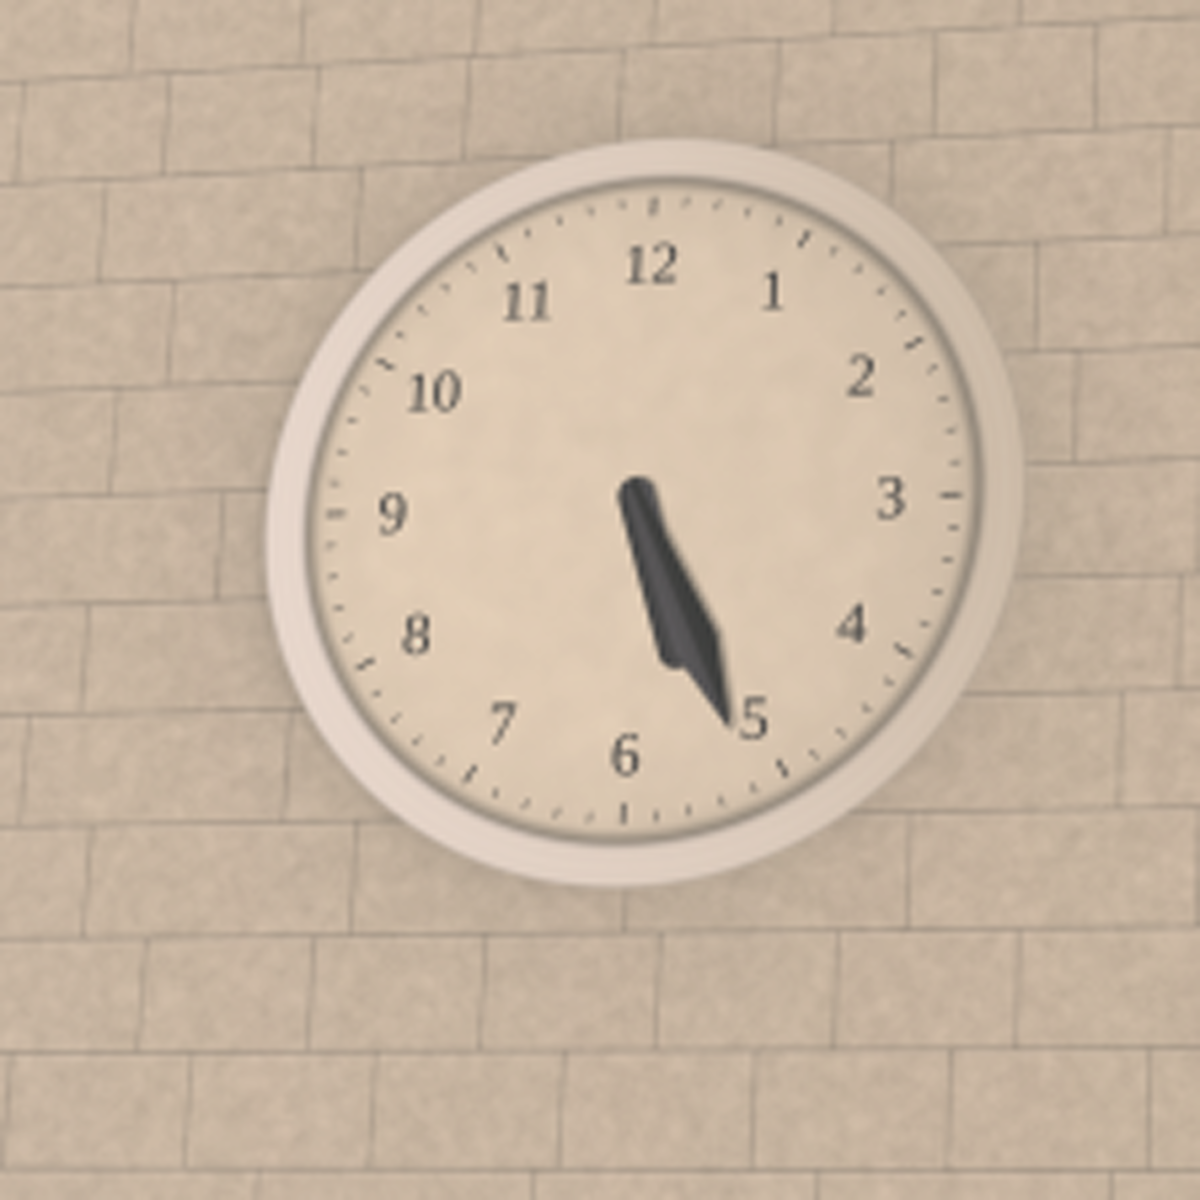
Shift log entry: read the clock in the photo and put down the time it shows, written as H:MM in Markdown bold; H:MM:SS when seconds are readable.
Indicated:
**5:26**
